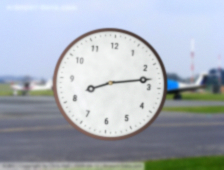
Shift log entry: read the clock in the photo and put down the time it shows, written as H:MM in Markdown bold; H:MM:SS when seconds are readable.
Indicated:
**8:13**
